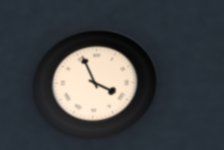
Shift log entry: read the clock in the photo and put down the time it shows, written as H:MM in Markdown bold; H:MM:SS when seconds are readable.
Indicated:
**3:56**
